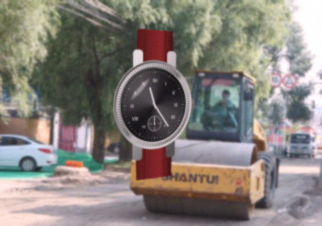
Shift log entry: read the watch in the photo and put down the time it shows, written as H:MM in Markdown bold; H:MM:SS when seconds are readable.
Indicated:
**11:24**
